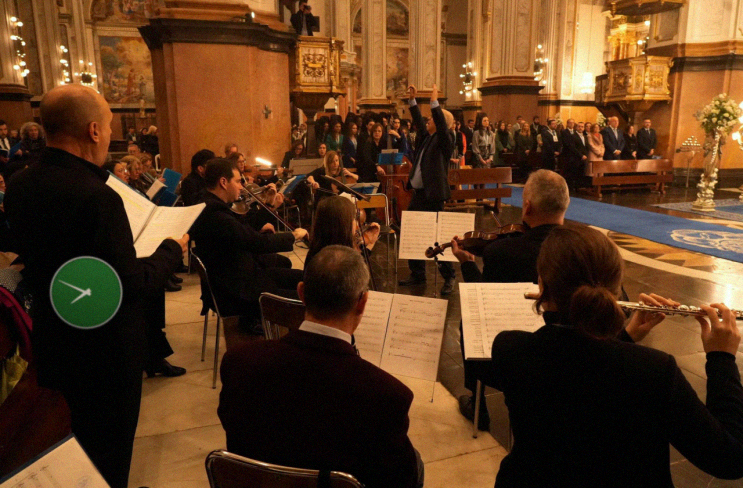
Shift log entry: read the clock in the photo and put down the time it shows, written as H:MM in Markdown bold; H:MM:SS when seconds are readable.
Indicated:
**7:49**
